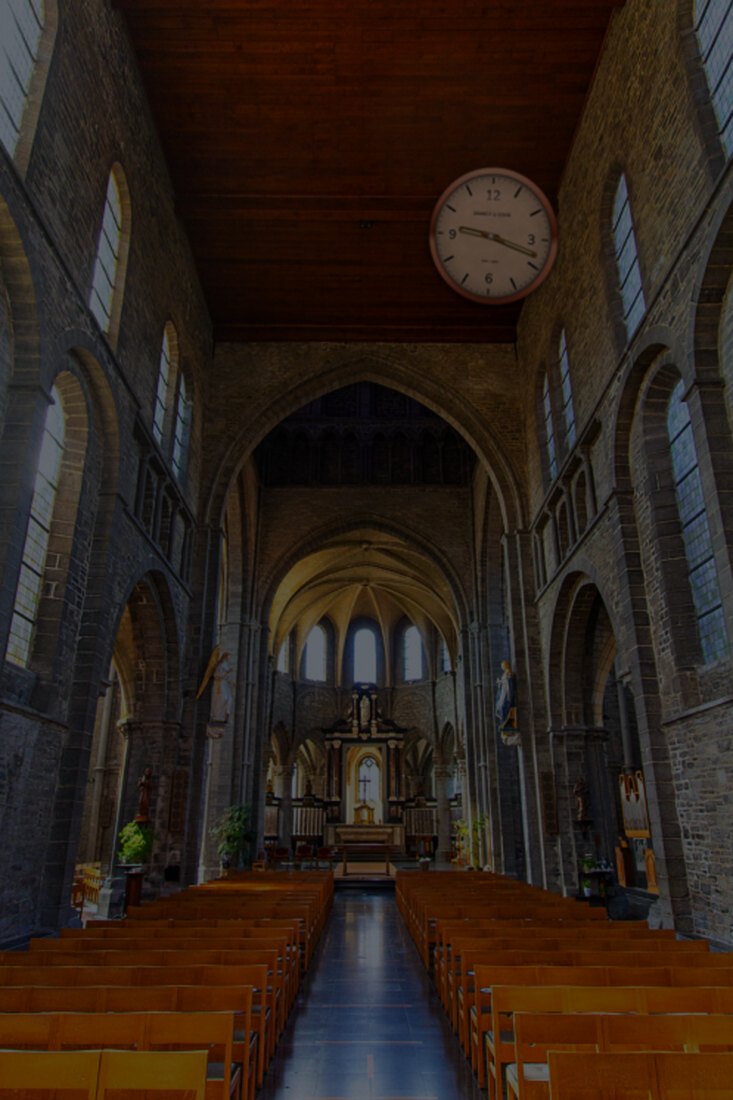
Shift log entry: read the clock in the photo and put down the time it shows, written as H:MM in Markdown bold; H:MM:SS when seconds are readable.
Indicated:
**9:18**
